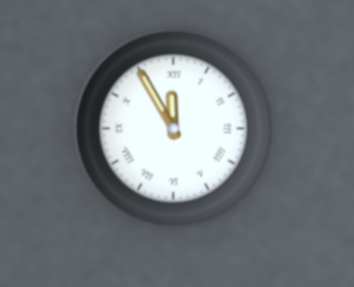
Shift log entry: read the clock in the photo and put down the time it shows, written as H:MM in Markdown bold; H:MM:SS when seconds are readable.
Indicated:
**11:55**
